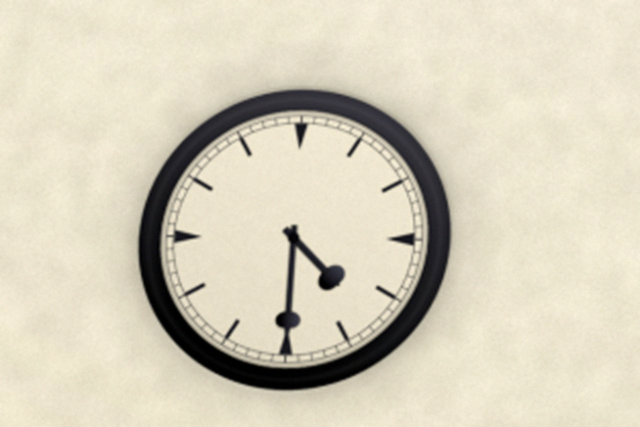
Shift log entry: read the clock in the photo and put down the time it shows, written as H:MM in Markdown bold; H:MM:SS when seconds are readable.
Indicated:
**4:30**
